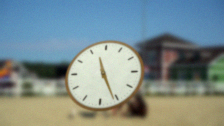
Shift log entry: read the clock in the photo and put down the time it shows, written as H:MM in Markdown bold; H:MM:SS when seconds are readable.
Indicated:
**11:26**
